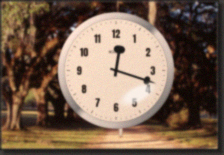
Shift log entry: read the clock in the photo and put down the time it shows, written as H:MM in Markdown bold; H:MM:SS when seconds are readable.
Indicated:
**12:18**
